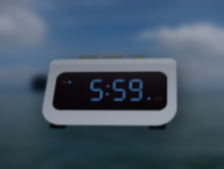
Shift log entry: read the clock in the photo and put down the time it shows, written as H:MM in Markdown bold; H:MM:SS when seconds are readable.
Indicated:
**5:59**
